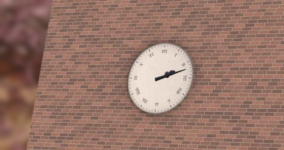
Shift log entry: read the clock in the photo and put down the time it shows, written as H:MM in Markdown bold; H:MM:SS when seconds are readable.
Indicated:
**2:12**
